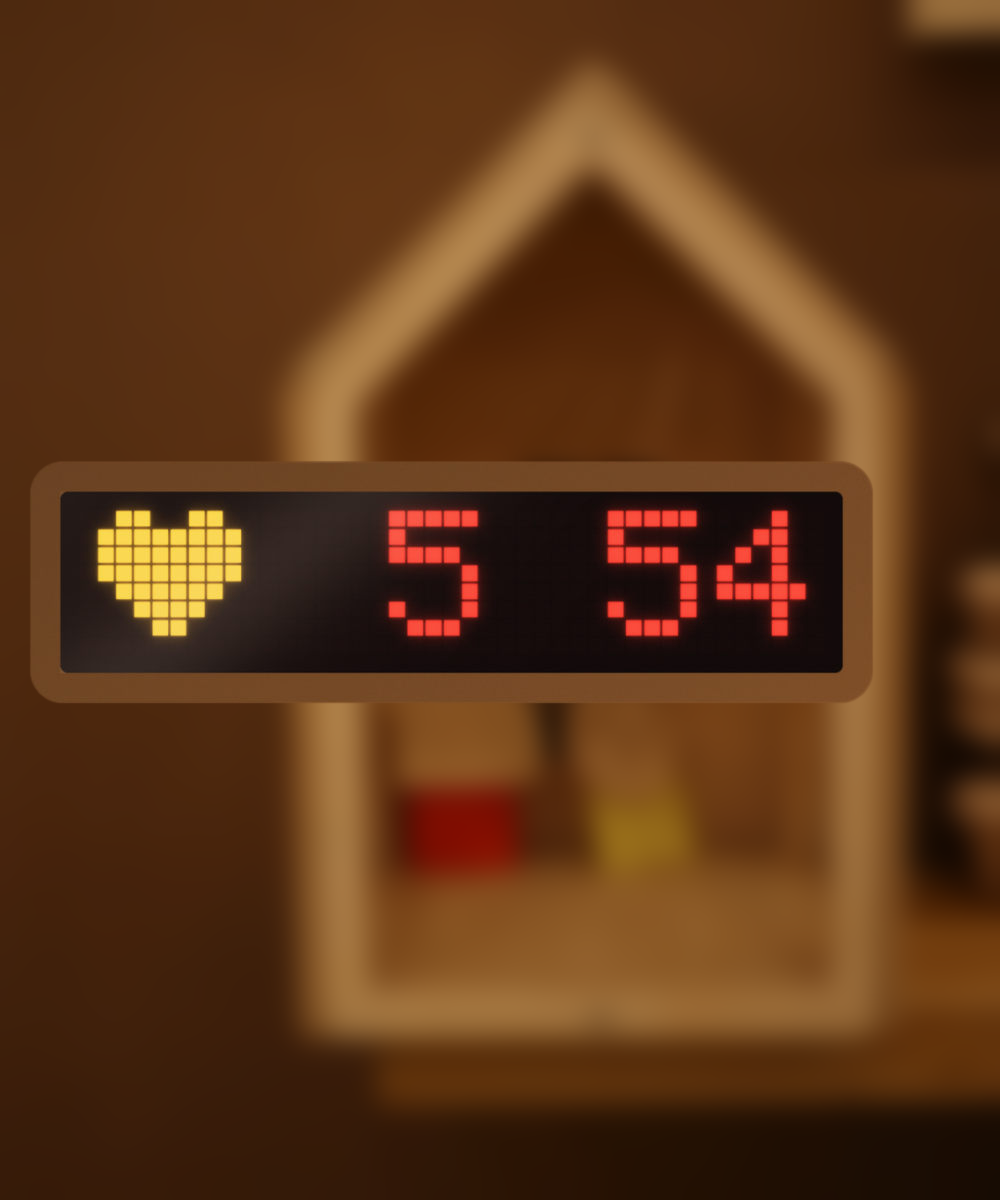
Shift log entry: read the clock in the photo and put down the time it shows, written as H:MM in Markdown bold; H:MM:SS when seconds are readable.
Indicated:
**5:54**
